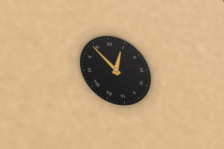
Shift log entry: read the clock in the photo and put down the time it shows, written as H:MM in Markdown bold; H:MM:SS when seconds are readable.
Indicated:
**12:54**
